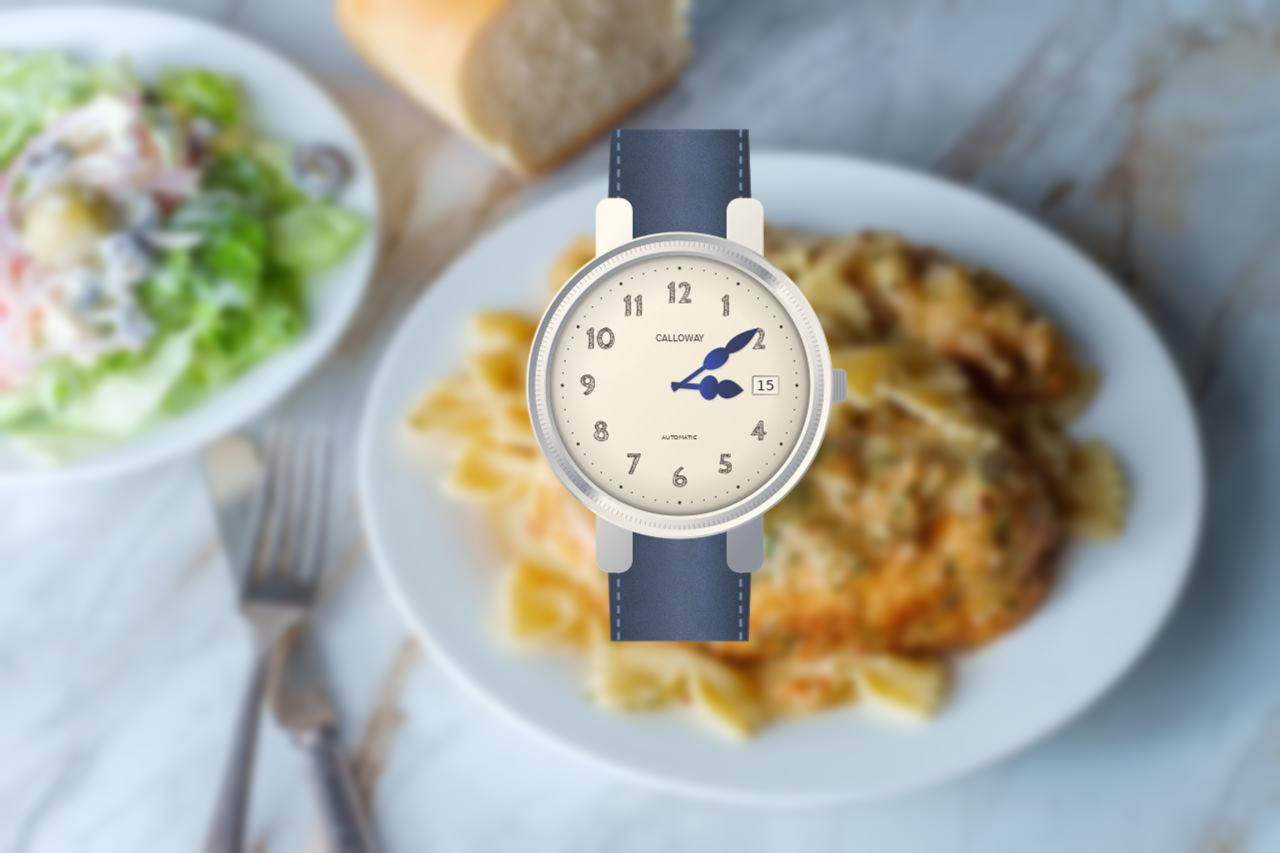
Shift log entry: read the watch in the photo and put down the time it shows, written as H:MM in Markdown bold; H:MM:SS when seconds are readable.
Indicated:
**3:09**
